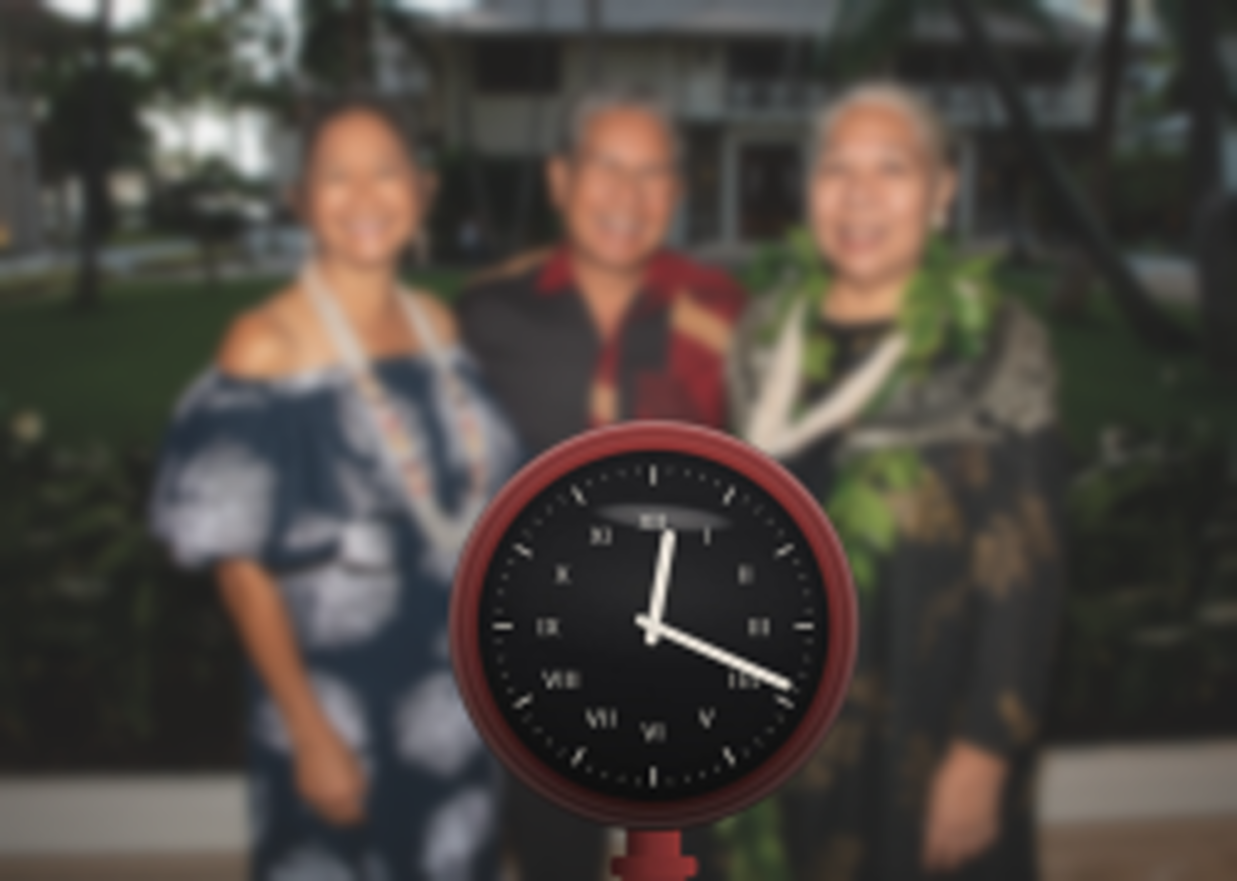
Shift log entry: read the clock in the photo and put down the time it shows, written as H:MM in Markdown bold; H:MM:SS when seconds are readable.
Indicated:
**12:19**
